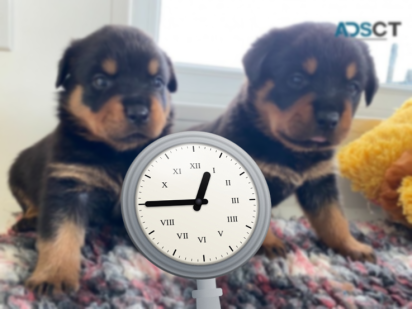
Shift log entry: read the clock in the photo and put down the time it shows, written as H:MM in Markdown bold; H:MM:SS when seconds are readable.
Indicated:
**12:45**
